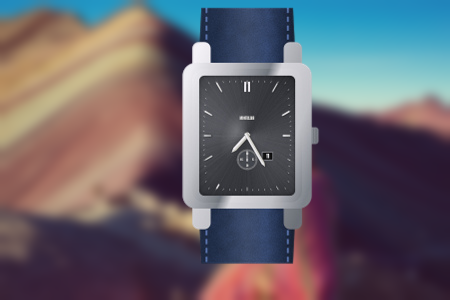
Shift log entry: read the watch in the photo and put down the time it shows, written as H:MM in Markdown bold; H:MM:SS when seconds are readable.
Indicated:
**7:25**
